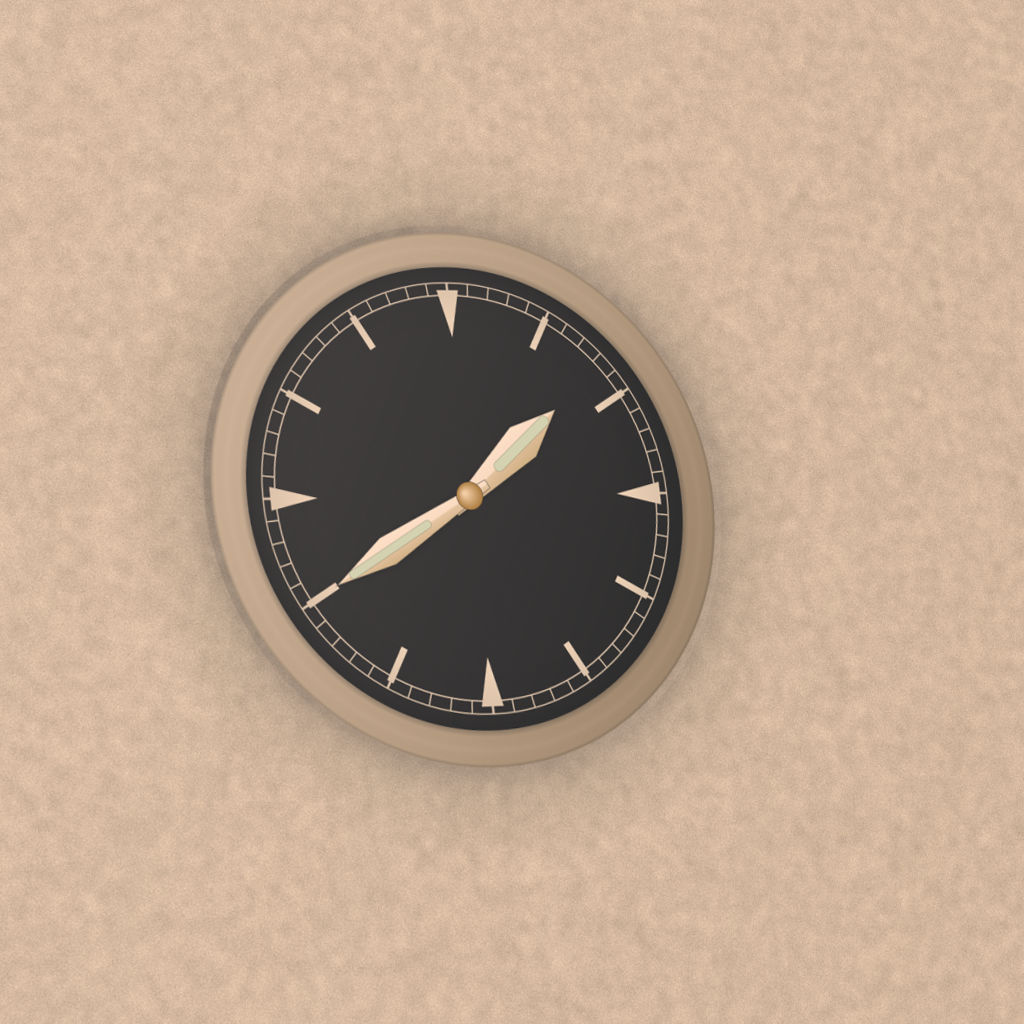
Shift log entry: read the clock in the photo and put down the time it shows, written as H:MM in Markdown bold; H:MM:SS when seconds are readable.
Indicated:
**1:40**
